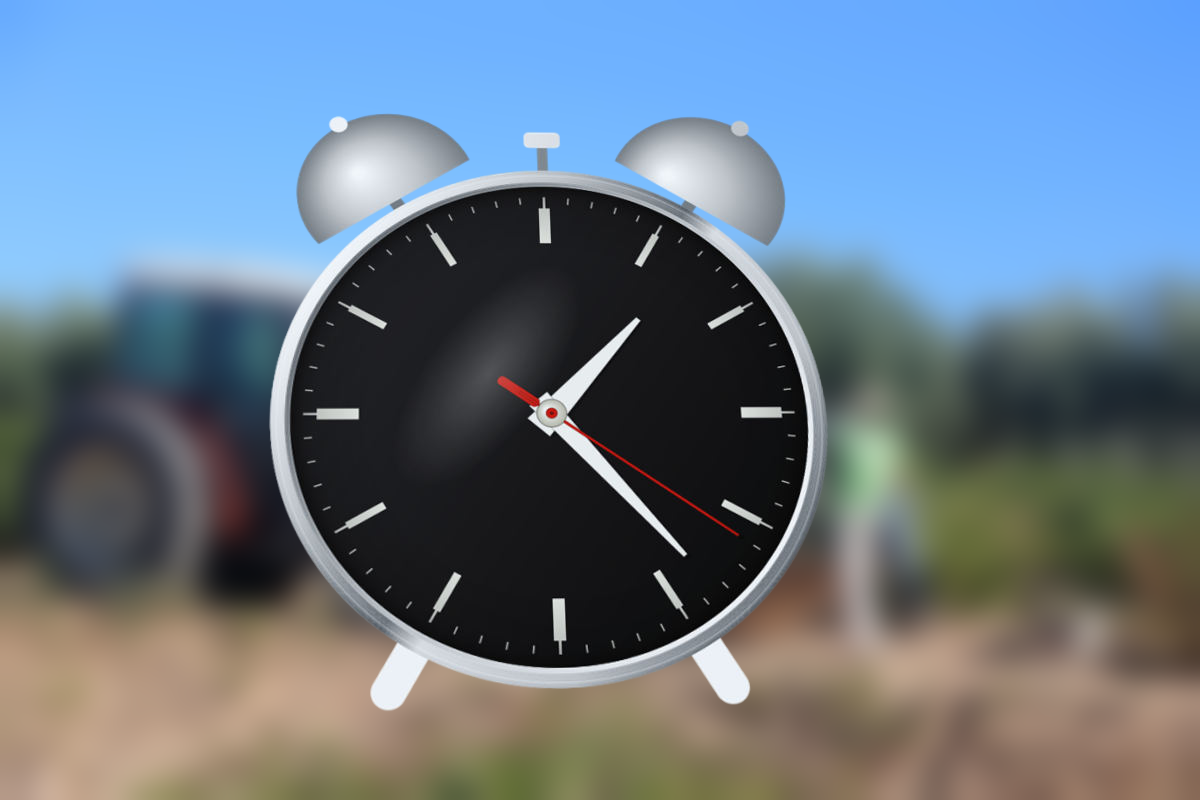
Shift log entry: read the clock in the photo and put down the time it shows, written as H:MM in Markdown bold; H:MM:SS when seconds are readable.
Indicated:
**1:23:21**
